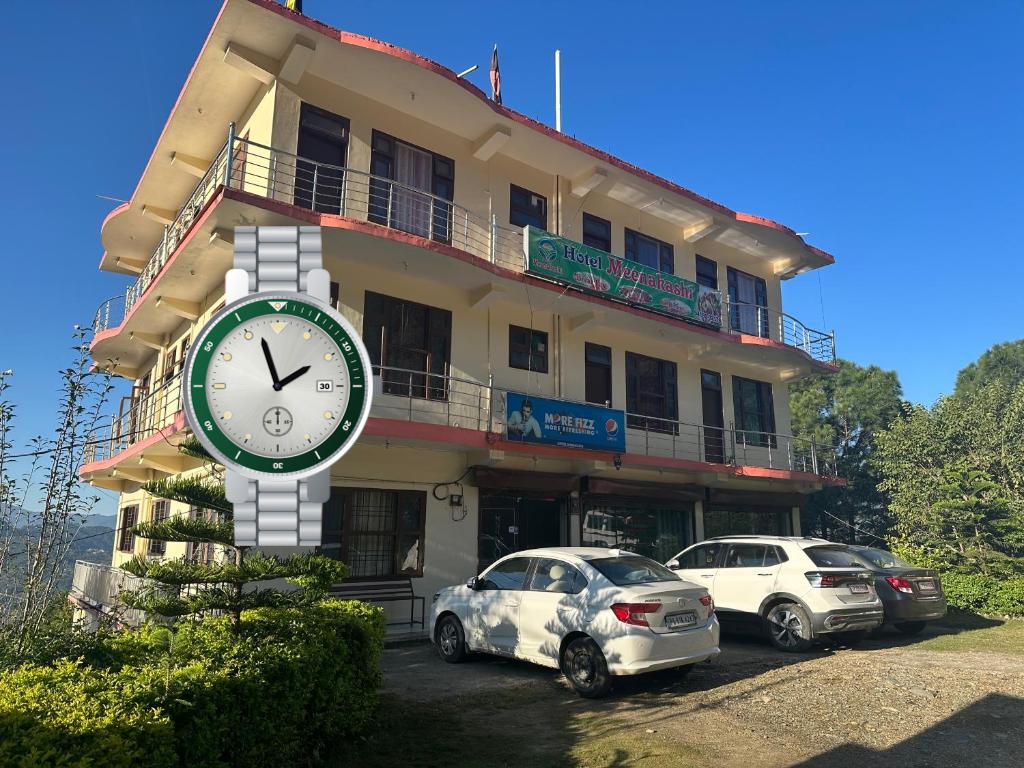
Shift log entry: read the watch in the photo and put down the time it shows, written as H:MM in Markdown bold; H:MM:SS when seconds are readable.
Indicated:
**1:57**
